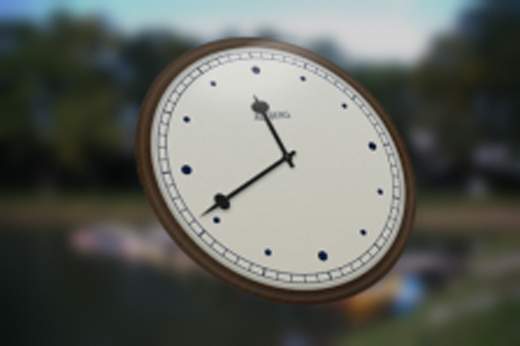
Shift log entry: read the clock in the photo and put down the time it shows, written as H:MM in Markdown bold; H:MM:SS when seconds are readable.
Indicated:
**11:41**
